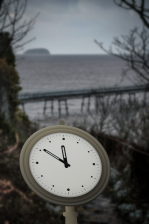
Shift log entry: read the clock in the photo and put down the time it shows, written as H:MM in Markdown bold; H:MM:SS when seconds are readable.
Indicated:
**11:51**
